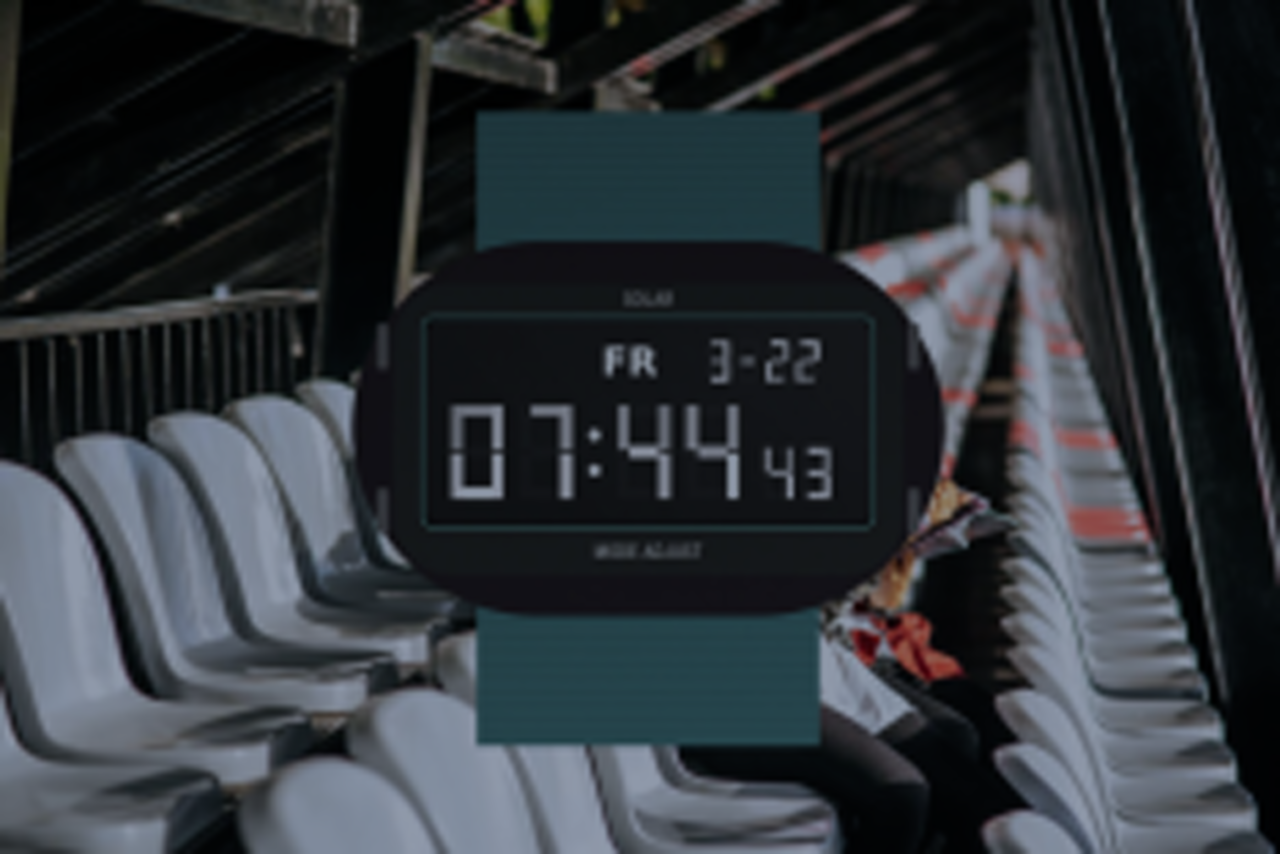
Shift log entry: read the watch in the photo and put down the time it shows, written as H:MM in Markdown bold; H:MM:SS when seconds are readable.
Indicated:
**7:44:43**
